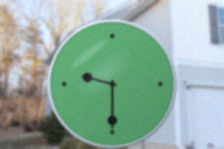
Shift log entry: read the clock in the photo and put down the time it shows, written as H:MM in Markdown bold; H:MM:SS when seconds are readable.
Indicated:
**9:30**
